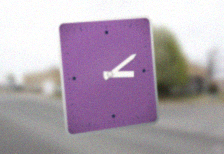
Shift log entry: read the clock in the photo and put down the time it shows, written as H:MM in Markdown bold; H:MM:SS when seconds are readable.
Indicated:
**3:10**
